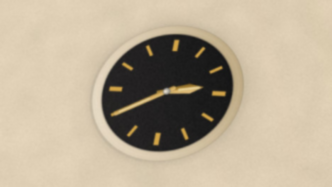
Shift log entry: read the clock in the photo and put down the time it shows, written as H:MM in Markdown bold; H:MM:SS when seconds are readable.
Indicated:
**2:40**
